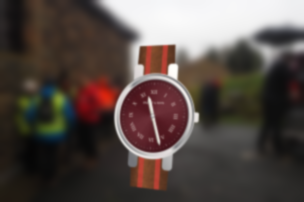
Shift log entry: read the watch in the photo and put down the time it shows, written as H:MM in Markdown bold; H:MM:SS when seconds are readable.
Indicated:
**11:27**
